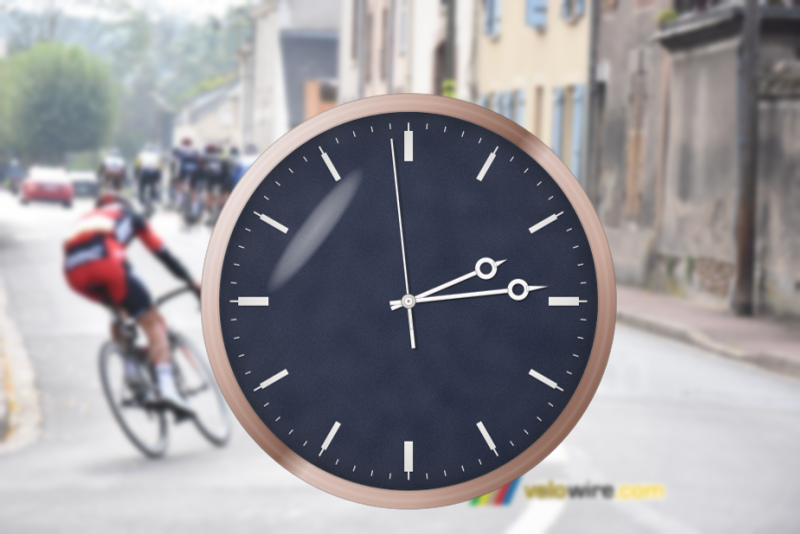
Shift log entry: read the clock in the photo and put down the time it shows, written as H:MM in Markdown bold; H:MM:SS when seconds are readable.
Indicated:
**2:13:59**
